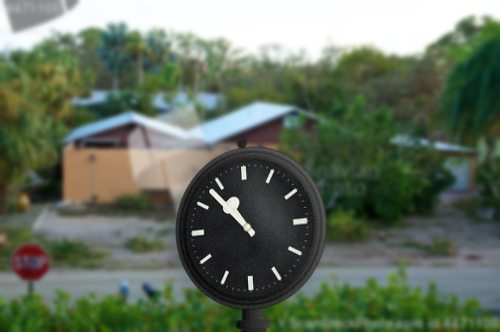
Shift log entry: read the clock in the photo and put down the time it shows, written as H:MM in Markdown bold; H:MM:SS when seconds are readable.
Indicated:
**10:53**
